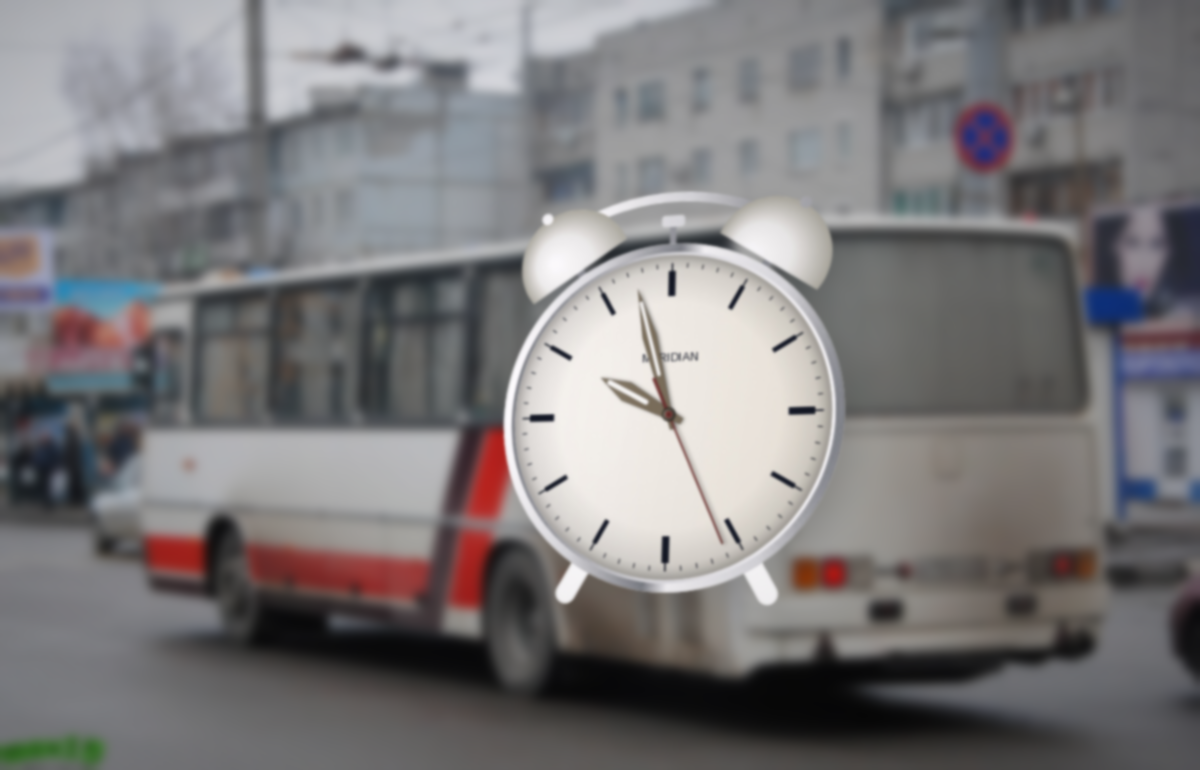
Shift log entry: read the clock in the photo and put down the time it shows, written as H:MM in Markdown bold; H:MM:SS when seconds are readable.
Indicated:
**9:57:26**
